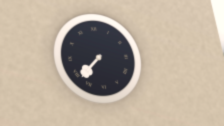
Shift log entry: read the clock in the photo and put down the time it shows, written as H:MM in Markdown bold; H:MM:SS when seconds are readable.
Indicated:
**7:38**
